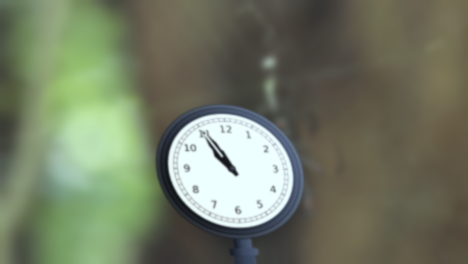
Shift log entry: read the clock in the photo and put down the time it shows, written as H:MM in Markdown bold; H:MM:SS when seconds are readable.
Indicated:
**10:55**
